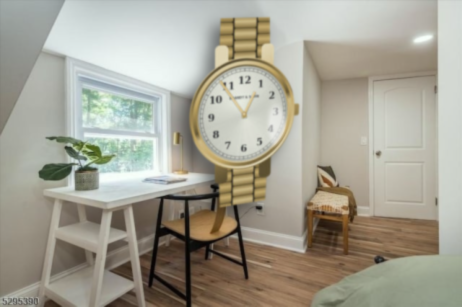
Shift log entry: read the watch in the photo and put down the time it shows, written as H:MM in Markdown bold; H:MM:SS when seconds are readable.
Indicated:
**12:54**
